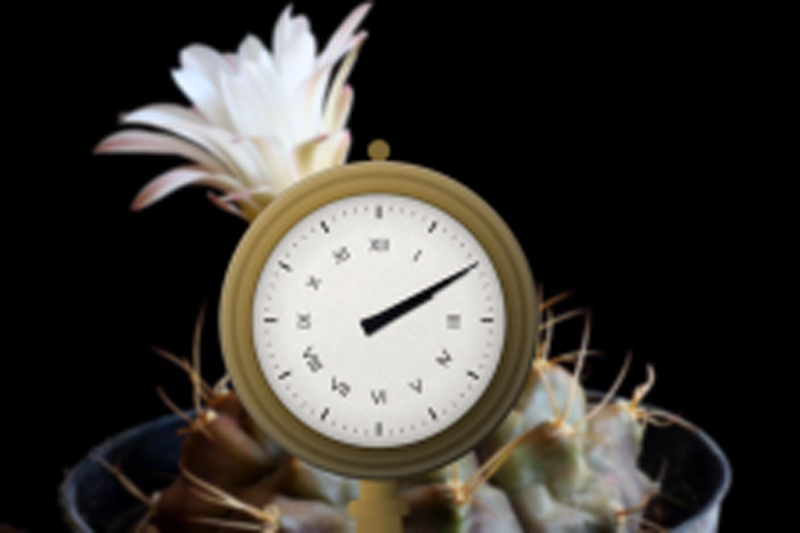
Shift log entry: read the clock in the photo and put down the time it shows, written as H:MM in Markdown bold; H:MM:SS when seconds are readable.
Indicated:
**2:10**
